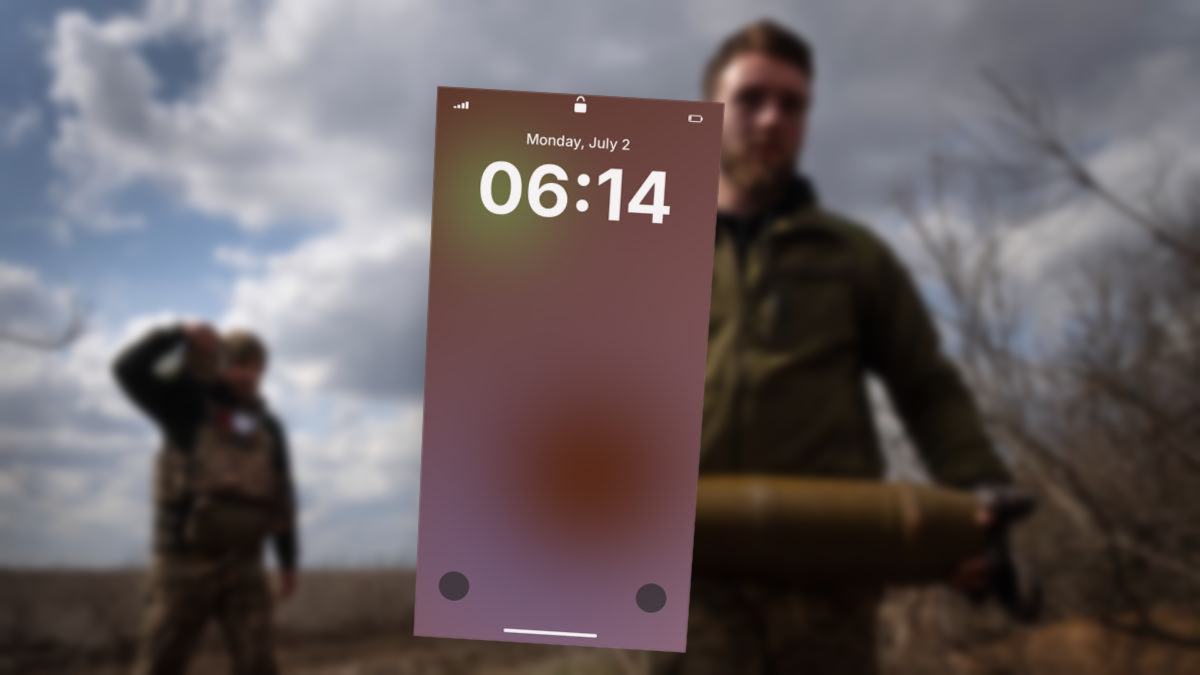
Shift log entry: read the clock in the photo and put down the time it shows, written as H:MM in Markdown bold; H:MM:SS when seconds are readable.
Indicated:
**6:14**
